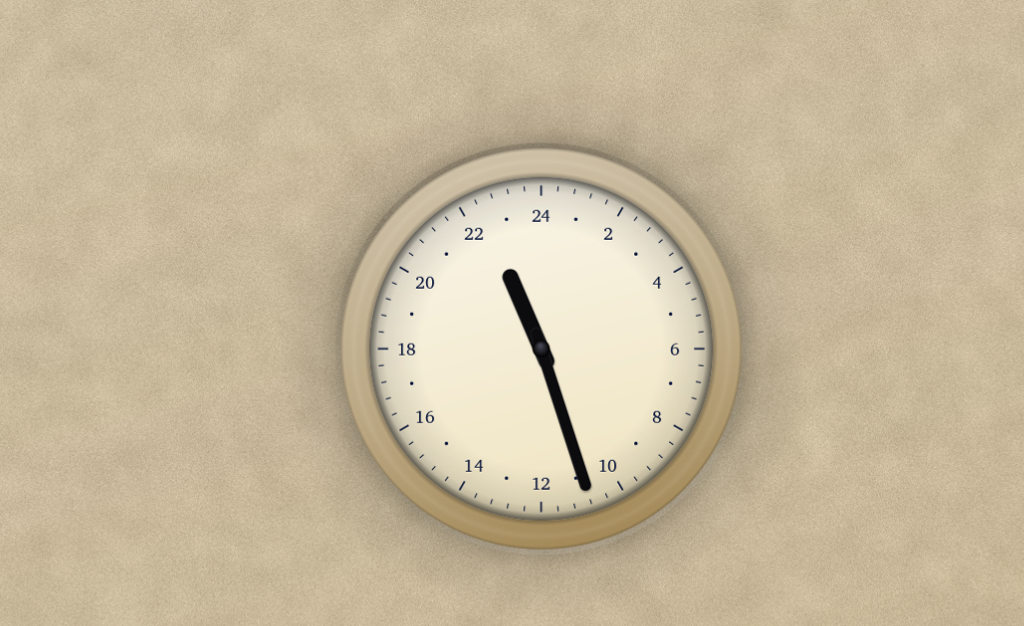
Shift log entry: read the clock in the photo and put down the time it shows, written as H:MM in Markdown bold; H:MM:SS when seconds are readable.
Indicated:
**22:27**
